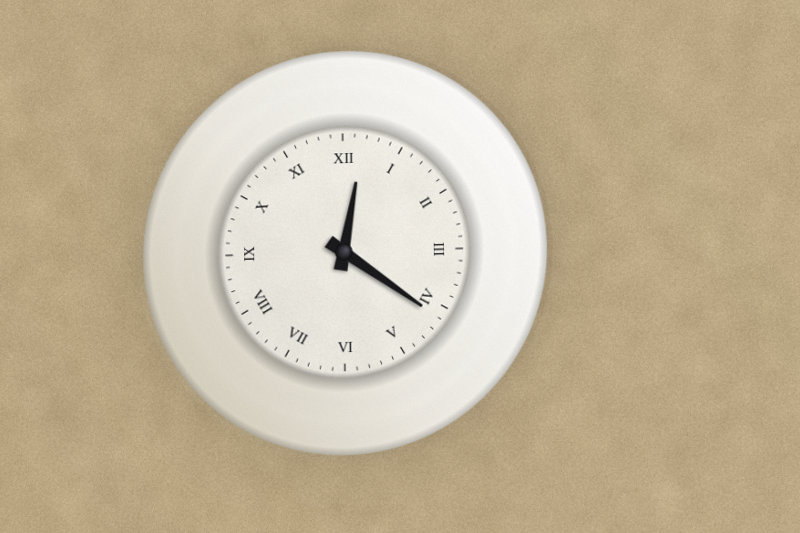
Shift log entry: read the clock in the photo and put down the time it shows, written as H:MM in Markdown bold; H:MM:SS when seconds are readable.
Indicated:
**12:21**
